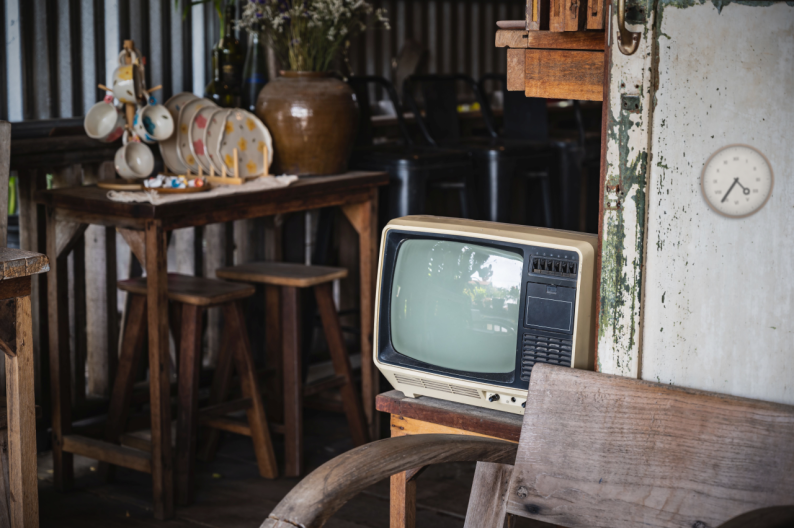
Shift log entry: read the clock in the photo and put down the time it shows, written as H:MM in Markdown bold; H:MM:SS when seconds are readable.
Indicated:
**4:36**
